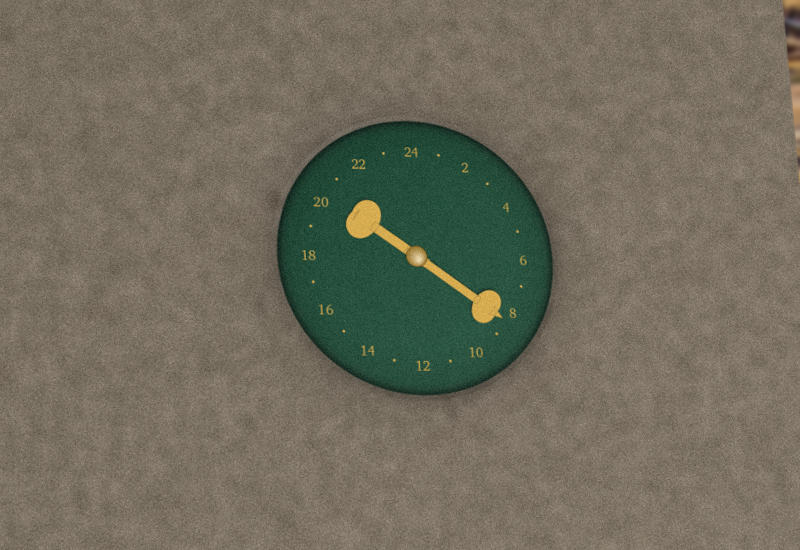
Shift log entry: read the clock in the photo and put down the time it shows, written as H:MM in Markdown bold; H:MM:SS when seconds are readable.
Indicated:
**20:21**
